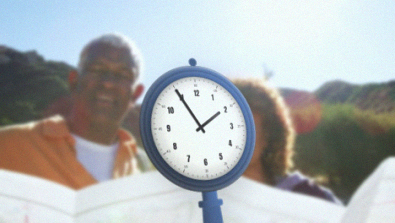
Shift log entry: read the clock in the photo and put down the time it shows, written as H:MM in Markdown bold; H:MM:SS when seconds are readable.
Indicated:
**1:55**
